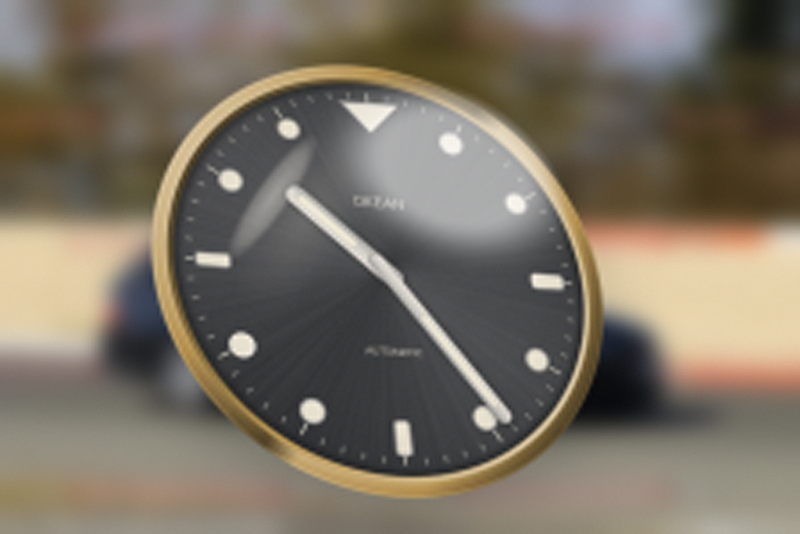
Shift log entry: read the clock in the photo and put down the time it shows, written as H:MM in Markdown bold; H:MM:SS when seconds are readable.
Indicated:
**10:24**
